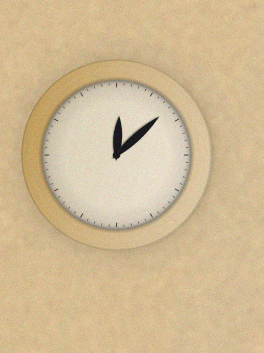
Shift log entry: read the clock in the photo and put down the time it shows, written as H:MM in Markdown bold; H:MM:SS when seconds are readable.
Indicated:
**12:08**
